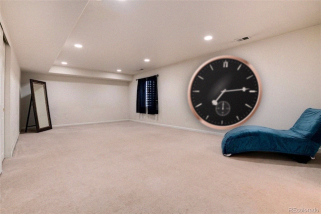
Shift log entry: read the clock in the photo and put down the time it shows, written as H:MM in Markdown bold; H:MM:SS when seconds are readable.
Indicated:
**7:14**
